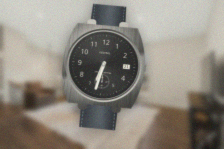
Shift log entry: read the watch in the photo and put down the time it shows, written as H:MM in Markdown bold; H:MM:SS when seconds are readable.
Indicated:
**6:32**
